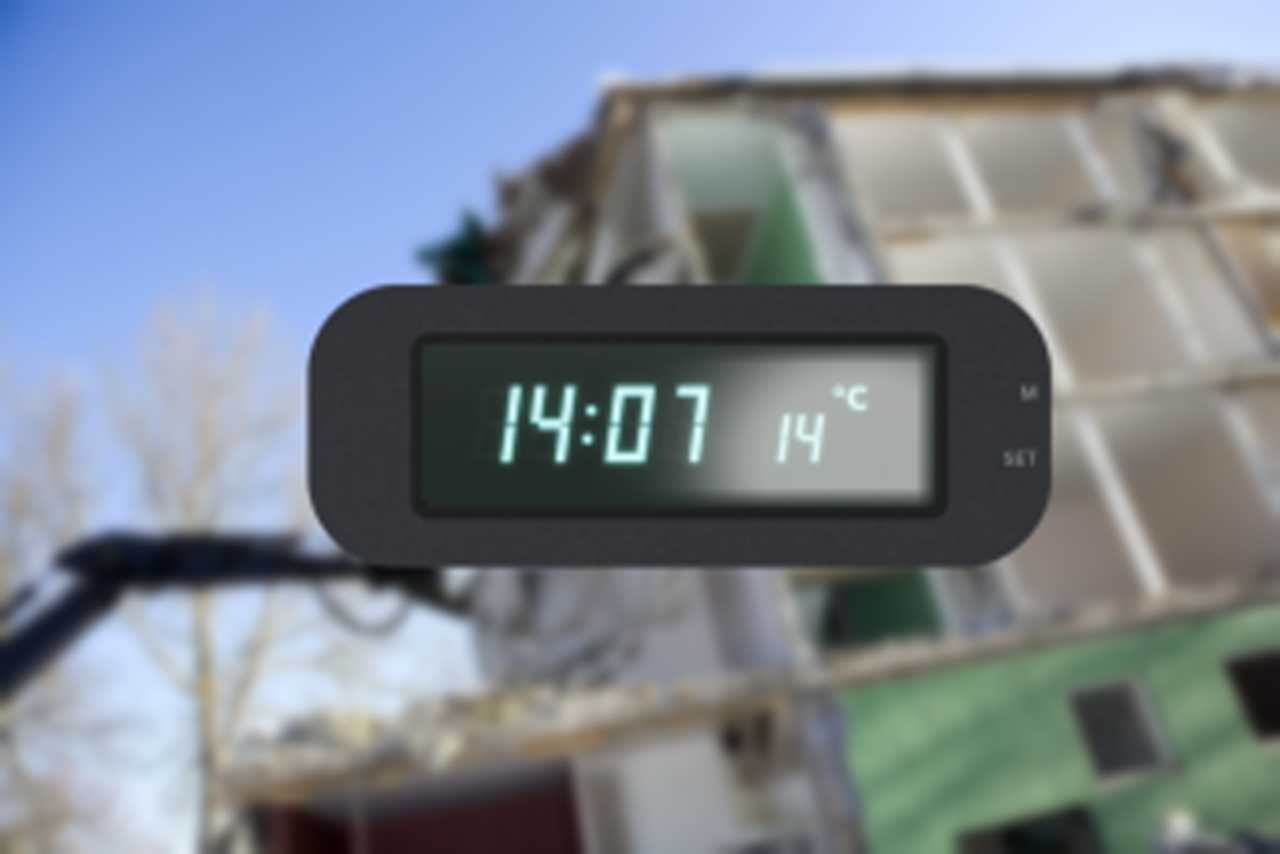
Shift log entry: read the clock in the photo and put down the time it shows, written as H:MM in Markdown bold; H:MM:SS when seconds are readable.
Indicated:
**14:07**
